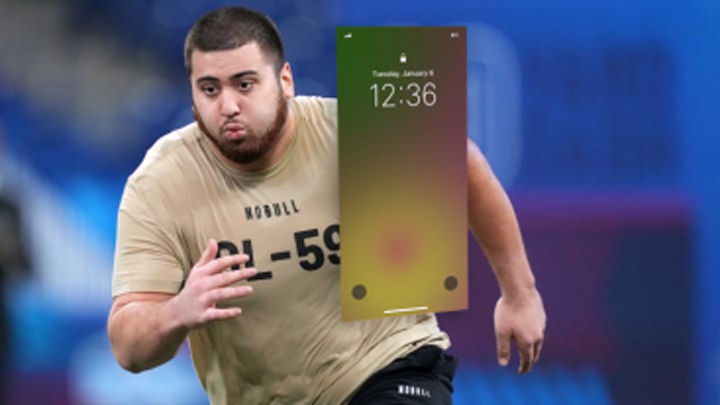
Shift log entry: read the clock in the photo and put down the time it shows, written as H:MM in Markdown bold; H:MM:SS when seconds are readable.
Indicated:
**12:36**
